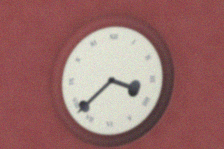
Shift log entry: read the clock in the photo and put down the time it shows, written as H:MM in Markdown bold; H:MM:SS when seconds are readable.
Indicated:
**3:38**
